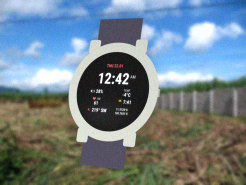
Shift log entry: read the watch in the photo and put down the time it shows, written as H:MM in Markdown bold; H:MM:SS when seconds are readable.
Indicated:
**12:42**
